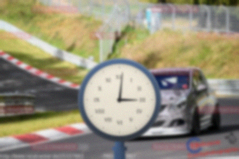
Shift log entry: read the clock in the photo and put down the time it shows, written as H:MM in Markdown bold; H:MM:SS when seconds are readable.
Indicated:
**3:01**
